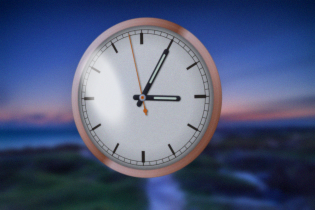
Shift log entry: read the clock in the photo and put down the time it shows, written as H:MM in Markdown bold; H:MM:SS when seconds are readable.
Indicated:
**3:04:58**
